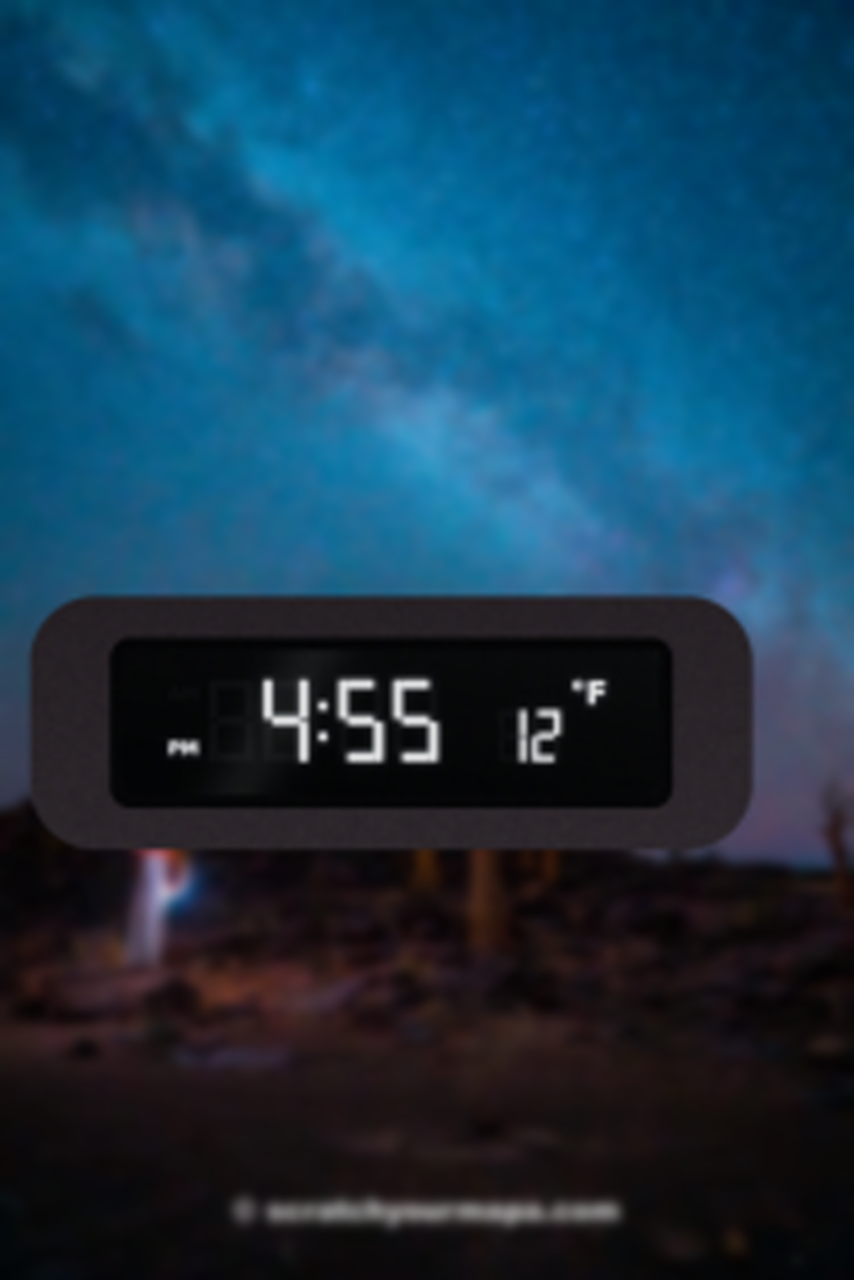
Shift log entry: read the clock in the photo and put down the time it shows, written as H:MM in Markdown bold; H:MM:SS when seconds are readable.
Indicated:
**4:55**
